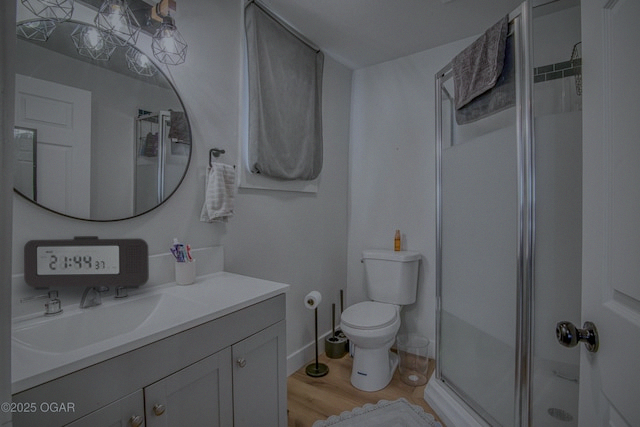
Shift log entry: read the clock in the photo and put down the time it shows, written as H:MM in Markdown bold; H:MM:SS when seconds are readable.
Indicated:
**21:44**
